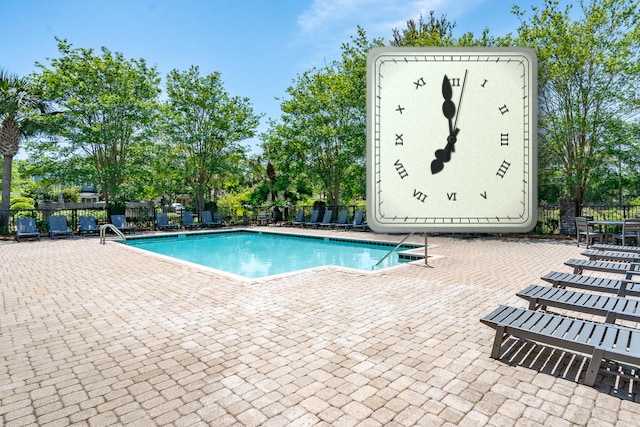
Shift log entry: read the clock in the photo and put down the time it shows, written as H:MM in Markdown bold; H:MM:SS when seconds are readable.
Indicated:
**6:59:02**
